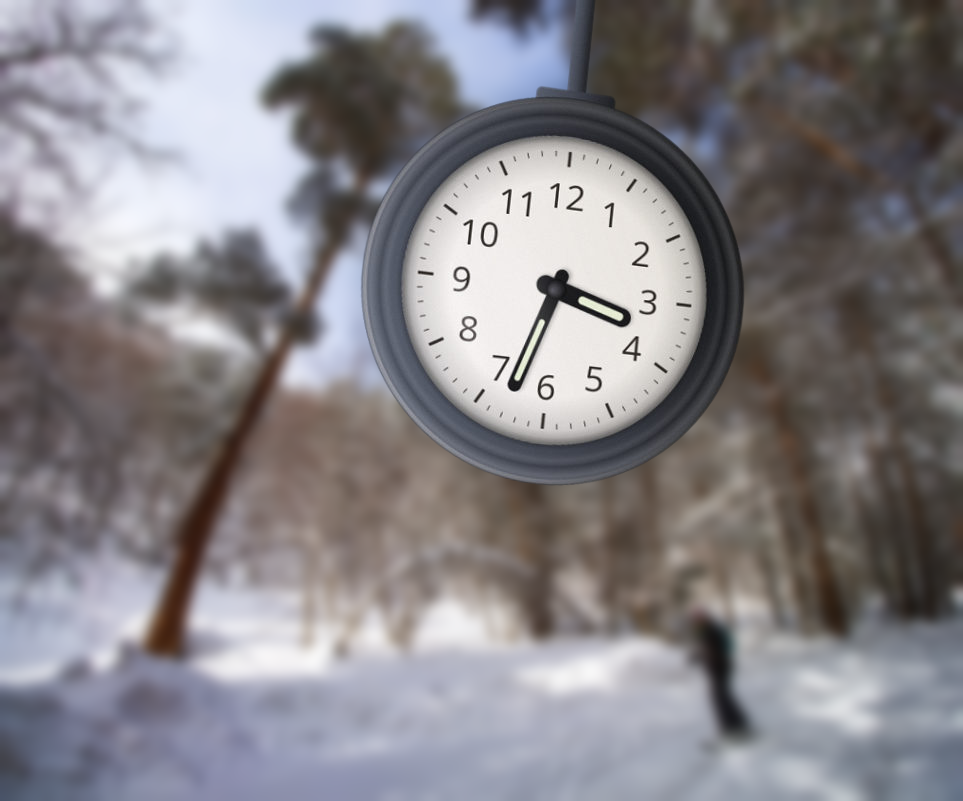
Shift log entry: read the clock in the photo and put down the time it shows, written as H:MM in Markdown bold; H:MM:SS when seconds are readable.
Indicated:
**3:33**
